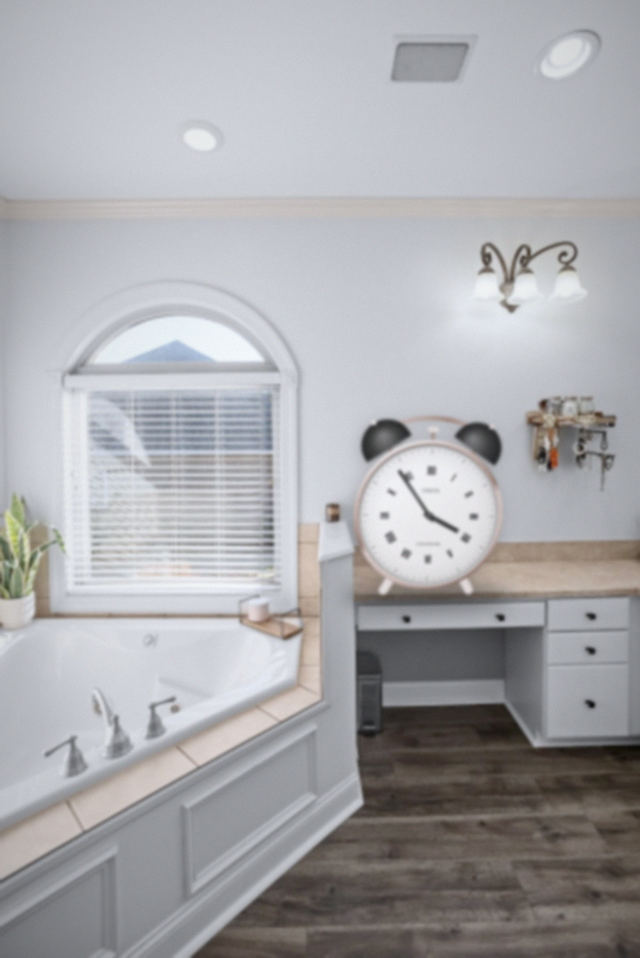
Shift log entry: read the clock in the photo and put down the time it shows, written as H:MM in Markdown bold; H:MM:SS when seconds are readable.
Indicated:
**3:54**
